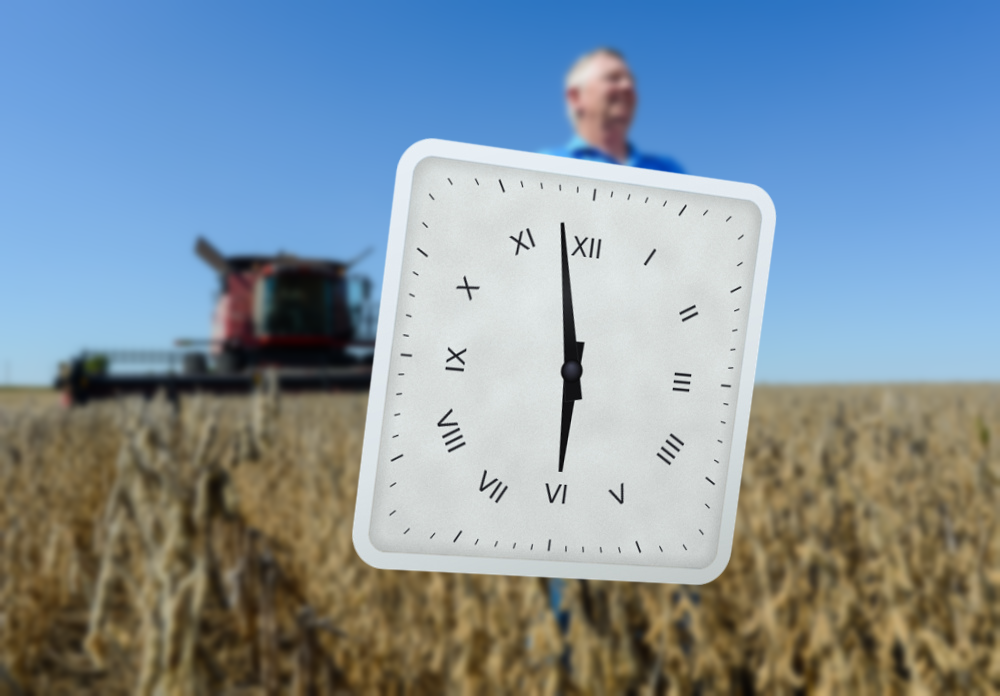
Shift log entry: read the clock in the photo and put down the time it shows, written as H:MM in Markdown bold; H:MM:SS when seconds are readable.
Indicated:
**5:58**
